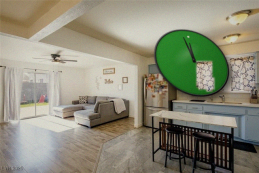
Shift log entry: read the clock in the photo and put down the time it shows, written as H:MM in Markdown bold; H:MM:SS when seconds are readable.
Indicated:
**11:58**
